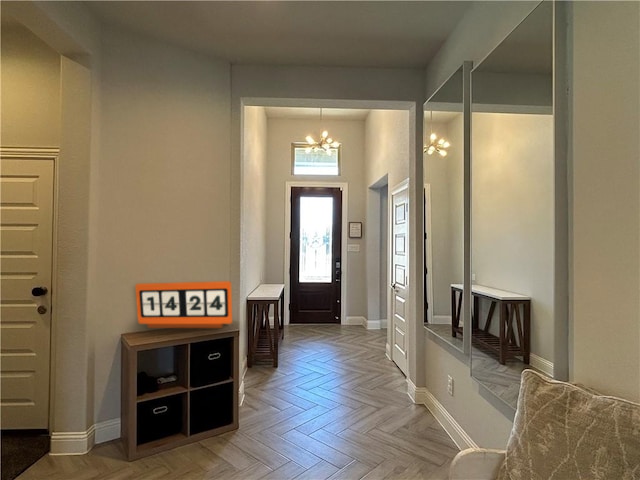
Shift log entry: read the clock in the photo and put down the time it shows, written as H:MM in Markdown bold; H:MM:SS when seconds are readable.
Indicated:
**14:24**
